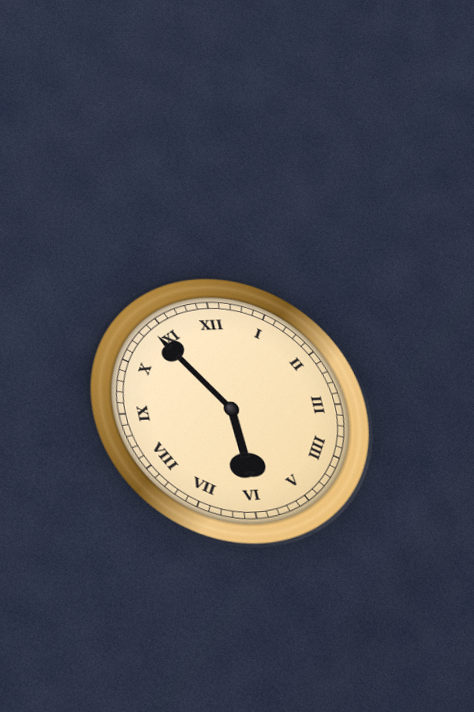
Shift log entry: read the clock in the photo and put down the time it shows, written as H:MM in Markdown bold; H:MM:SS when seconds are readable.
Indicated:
**5:54**
